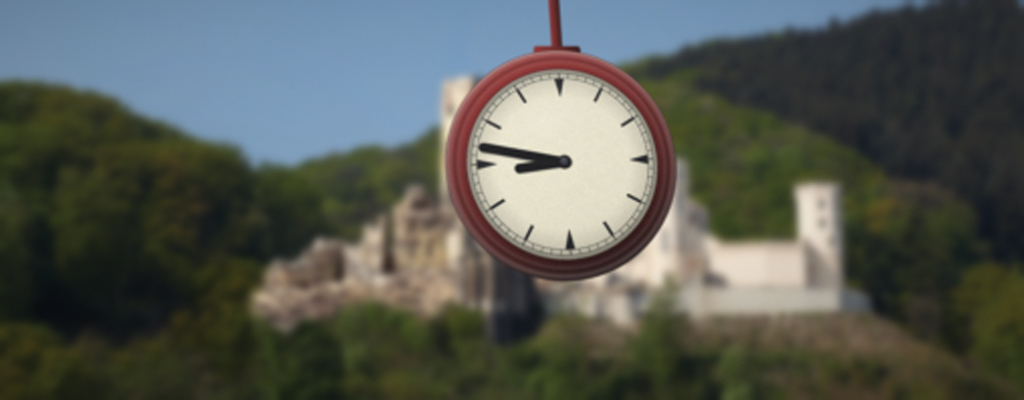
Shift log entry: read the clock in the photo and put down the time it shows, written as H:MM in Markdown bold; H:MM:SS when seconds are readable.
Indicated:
**8:47**
